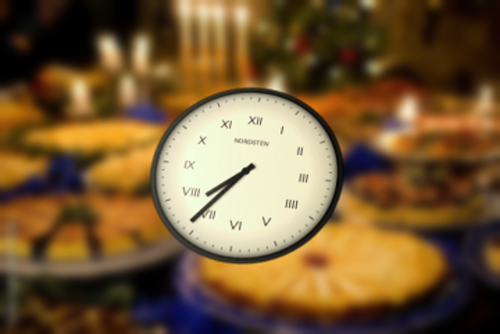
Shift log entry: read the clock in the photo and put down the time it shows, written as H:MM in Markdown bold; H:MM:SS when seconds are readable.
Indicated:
**7:36**
